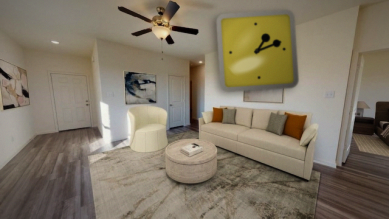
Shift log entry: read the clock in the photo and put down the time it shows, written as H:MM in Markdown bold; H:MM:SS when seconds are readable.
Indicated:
**1:12**
